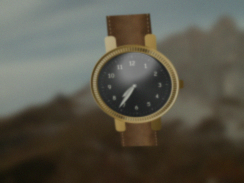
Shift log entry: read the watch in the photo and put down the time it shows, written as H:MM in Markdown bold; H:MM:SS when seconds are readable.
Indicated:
**7:36**
